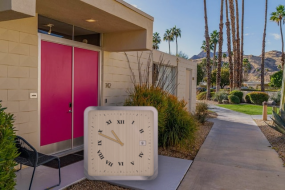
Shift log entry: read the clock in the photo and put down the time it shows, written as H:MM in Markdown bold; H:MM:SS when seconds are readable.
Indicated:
**10:49**
